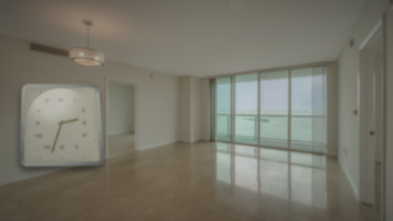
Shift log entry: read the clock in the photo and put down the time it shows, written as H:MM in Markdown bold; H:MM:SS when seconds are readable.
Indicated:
**2:33**
